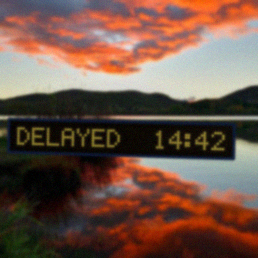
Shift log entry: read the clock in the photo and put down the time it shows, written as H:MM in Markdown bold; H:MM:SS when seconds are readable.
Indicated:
**14:42**
